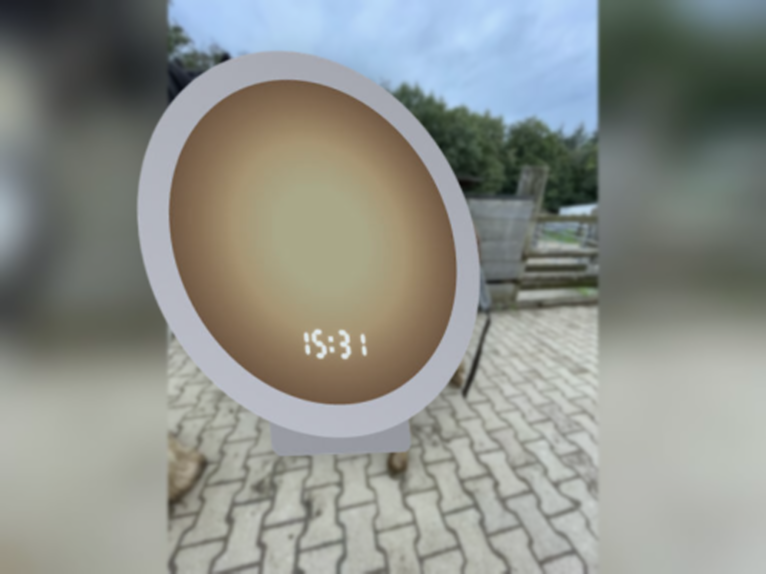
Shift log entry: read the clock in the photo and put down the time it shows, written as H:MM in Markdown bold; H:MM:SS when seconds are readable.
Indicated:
**15:31**
